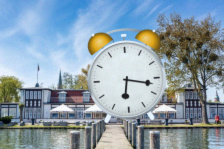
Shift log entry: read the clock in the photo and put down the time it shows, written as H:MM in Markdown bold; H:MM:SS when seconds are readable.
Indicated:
**6:17**
